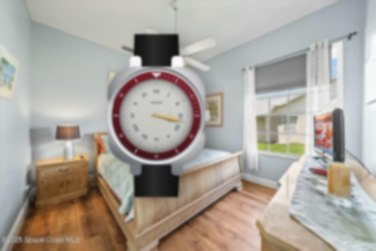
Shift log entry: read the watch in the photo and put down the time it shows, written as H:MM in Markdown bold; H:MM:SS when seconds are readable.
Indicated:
**3:17**
